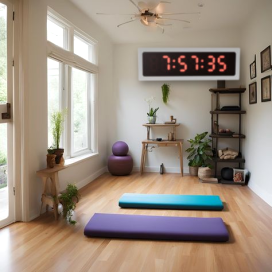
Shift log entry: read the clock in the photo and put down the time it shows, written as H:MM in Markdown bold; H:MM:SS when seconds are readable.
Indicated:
**7:57:35**
